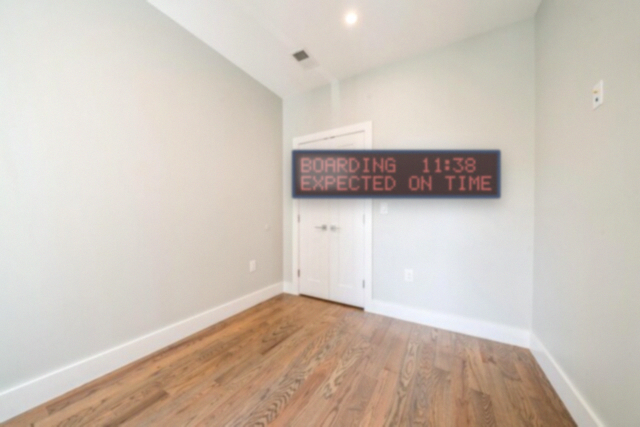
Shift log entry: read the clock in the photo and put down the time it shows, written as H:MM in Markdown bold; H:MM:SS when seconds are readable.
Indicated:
**11:38**
